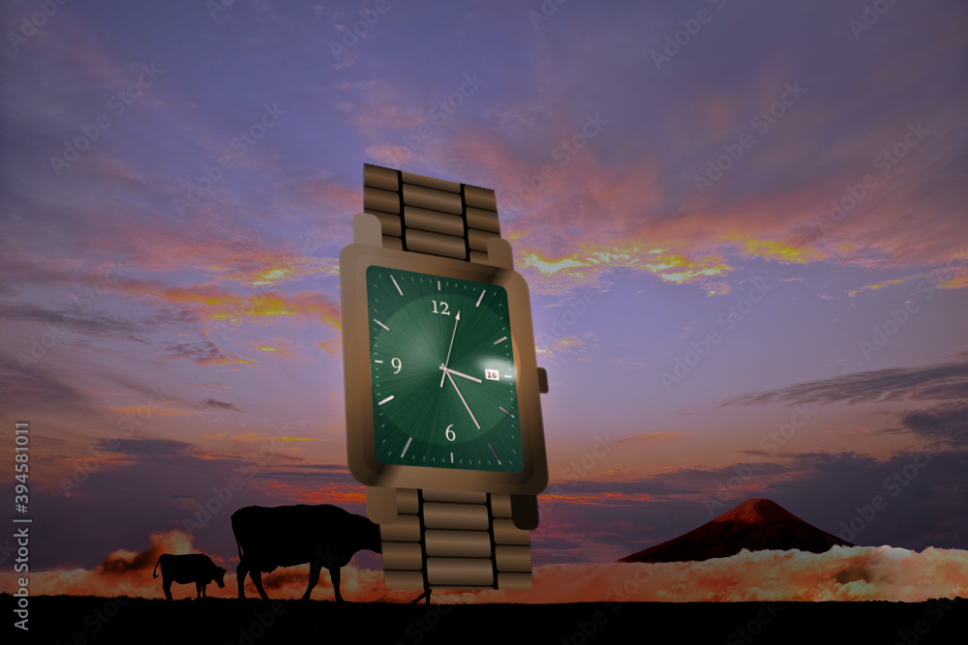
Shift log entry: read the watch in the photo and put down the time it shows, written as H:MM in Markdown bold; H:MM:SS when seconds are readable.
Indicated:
**3:25:03**
